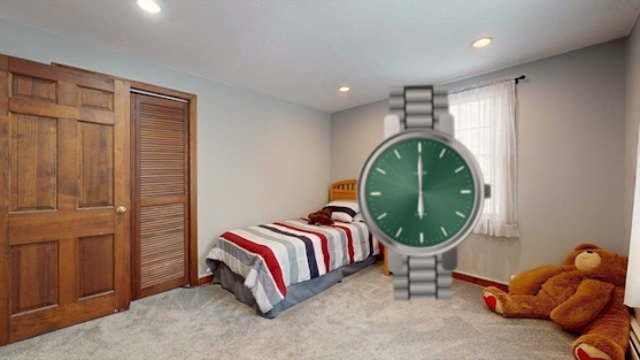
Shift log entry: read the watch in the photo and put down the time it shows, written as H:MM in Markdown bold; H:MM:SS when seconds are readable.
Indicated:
**6:00**
